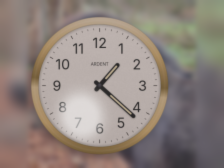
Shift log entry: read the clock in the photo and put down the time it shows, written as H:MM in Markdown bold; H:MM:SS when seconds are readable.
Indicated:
**1:22**
